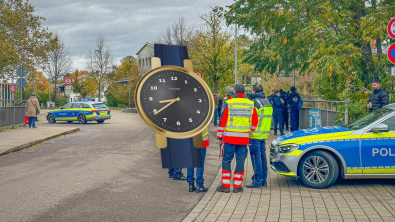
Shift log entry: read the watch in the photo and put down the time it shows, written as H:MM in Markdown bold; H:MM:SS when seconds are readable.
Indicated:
**8:39**
